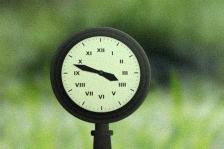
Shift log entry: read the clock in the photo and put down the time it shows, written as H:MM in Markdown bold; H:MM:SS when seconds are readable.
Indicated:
**3:48**
